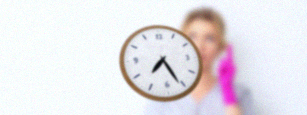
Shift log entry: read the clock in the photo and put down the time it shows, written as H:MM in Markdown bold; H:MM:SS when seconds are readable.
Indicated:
**7:26**
